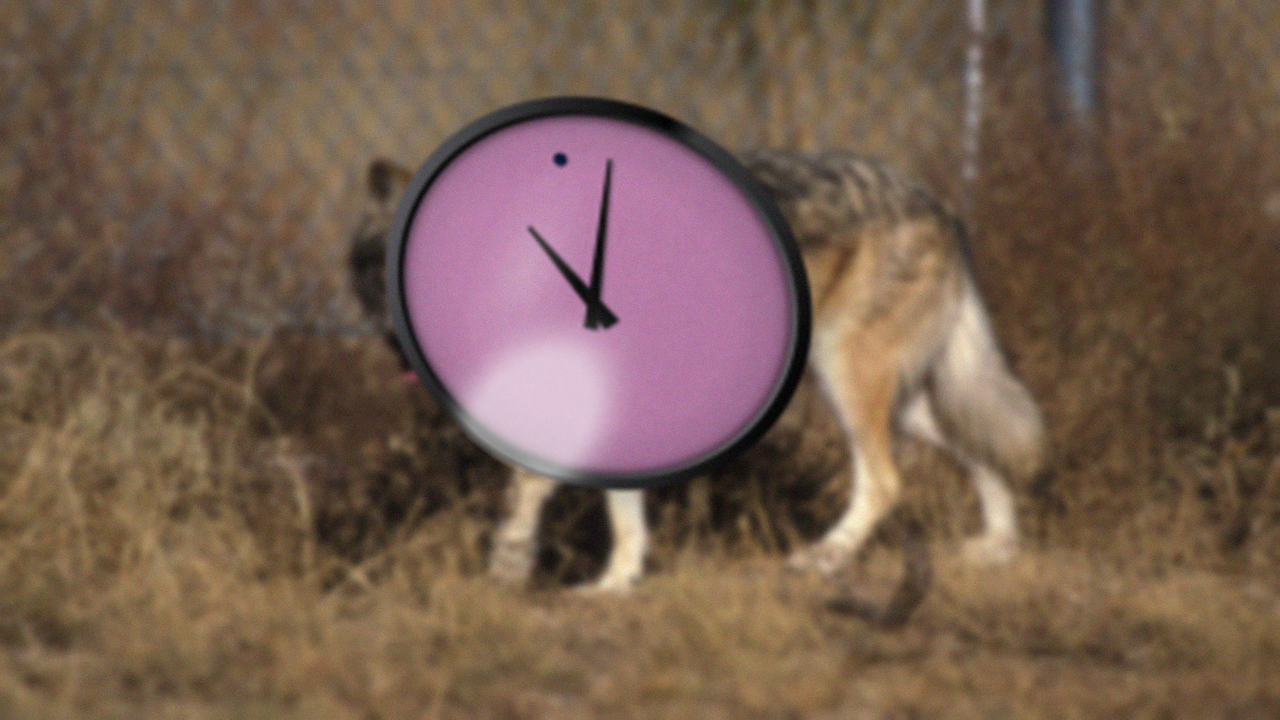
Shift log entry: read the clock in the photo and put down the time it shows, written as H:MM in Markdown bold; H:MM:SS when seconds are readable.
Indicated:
**11:03**
